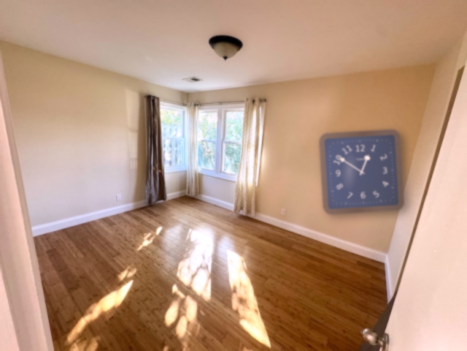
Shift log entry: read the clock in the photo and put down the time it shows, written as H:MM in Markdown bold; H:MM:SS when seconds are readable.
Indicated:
**12:51**
